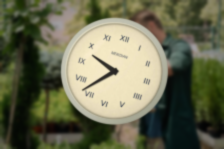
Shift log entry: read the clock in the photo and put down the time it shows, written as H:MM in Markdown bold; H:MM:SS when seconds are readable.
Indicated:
**9:37**
